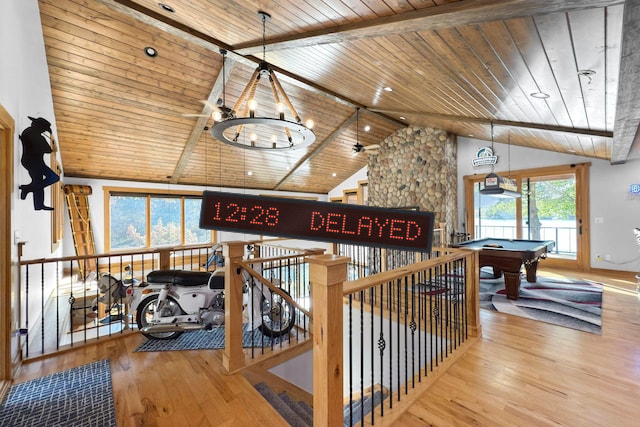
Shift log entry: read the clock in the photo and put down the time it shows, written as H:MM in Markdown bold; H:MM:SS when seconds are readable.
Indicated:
**12:28**
